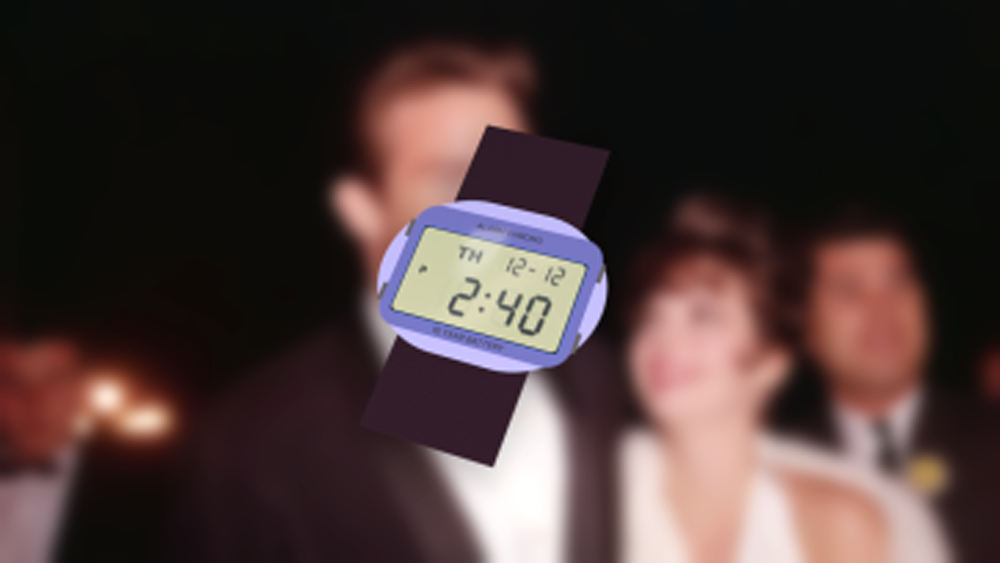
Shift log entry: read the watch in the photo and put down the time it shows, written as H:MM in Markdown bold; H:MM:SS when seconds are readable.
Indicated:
**2:40**
